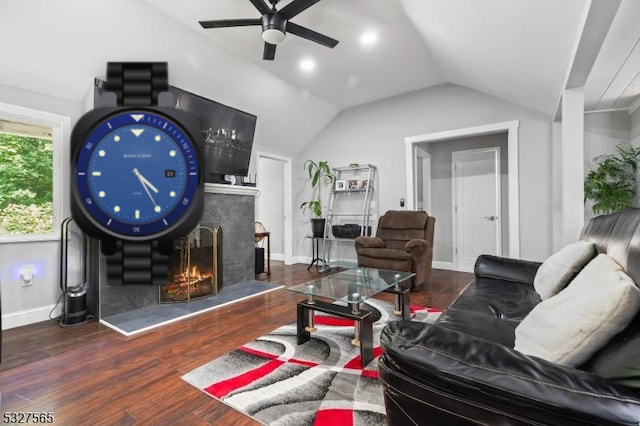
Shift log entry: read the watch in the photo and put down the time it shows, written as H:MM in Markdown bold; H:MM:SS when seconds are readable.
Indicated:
**4:25**
